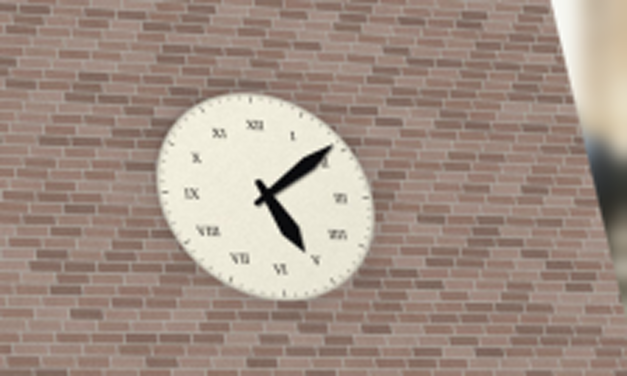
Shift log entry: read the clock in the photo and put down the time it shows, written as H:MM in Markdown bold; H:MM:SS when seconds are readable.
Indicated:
**5:09**
